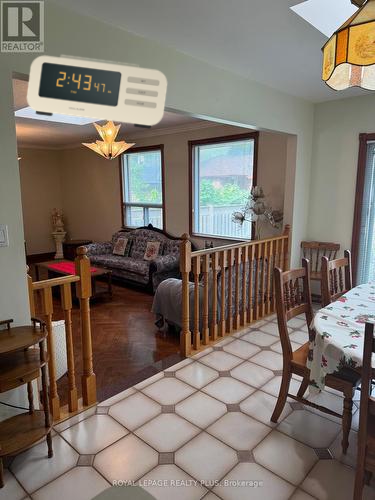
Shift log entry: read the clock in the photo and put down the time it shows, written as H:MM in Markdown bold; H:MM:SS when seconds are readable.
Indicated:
**2:43**
